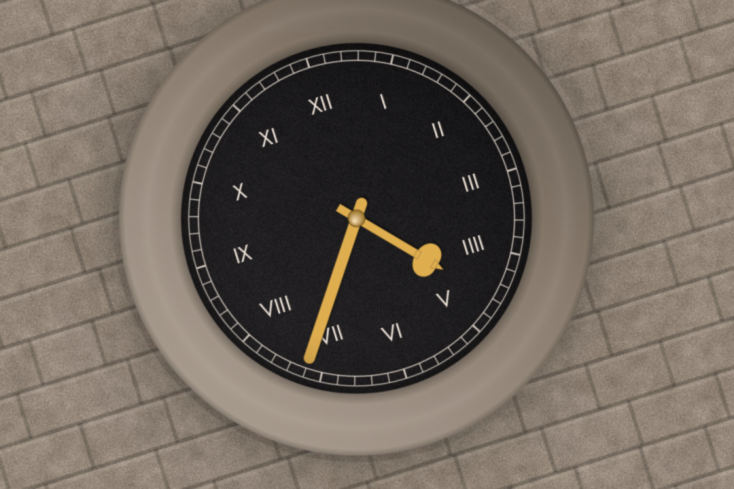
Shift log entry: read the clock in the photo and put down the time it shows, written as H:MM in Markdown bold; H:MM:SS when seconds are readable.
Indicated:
**4:36**
